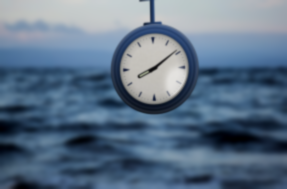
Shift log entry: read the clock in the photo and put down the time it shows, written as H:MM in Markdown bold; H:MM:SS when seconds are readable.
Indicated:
**8:09**
